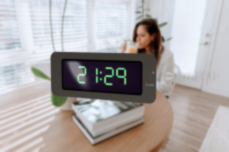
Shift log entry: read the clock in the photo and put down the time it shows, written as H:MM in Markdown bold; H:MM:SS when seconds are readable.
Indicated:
**21:29**
